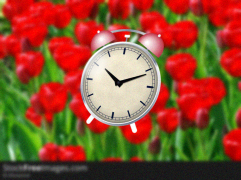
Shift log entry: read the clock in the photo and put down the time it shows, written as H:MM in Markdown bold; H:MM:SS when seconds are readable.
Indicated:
**10:11**
